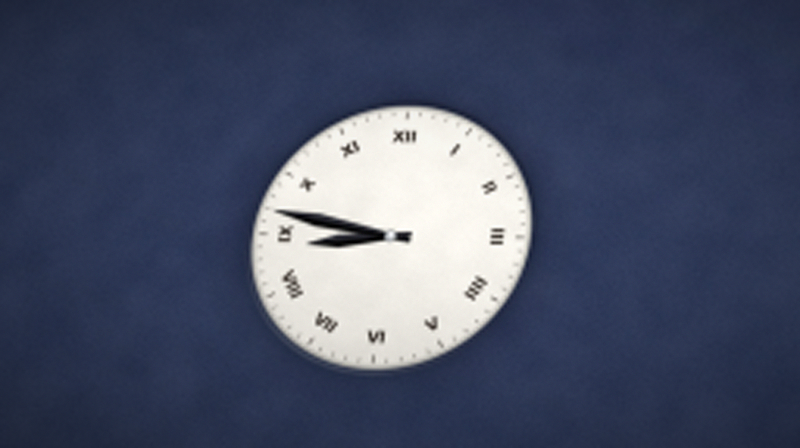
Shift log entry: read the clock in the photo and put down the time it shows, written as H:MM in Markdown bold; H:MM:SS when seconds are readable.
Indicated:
**8:47**
